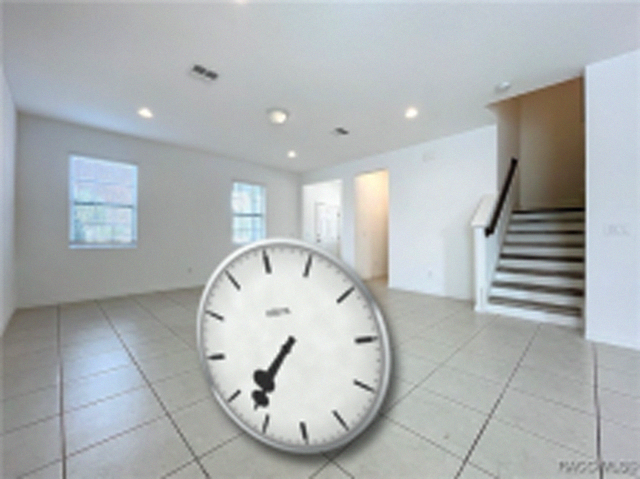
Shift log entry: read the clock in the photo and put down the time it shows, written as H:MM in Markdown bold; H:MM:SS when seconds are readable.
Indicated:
**7:37**
